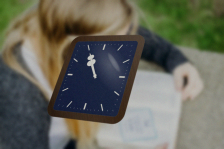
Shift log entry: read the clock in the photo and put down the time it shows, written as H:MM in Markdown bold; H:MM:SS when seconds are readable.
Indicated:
**10:55**
